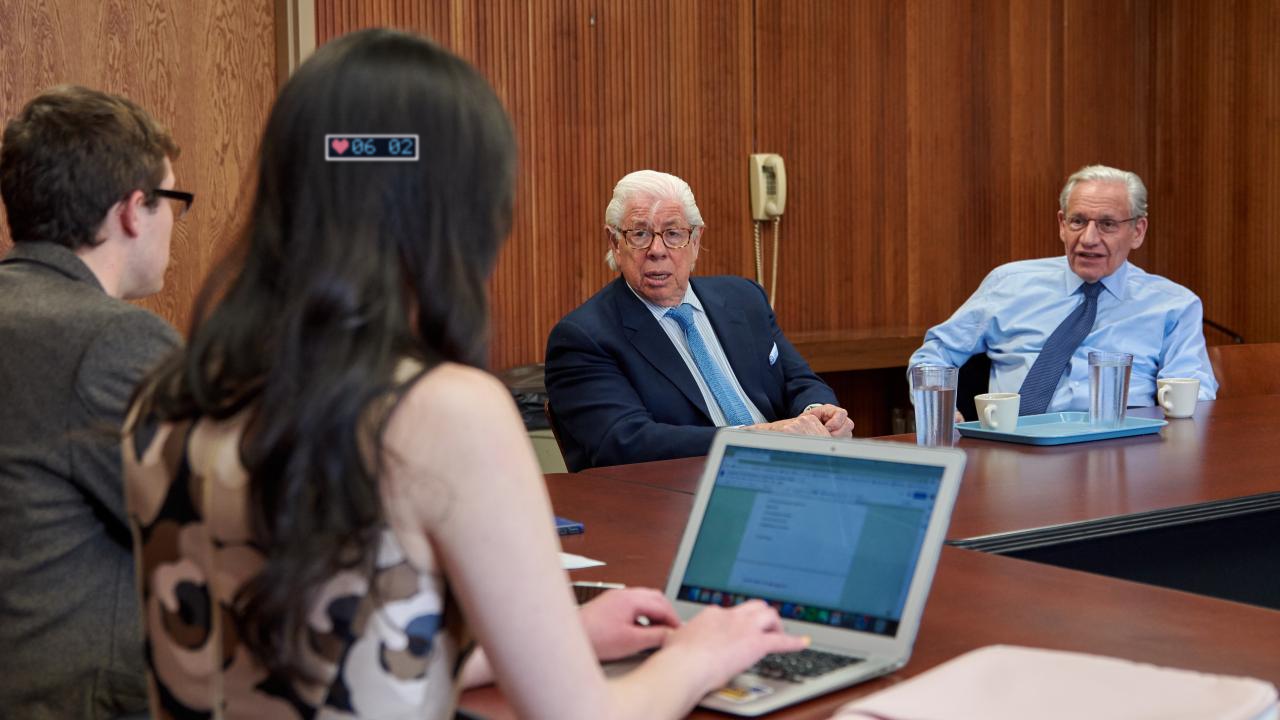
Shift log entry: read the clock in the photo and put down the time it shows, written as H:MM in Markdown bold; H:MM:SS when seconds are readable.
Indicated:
**6:02**
